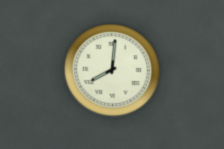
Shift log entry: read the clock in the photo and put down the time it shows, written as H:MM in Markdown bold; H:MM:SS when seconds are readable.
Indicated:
**8:01**
